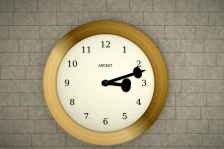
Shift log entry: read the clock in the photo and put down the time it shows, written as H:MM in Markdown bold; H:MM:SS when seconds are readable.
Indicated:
**3:12**
